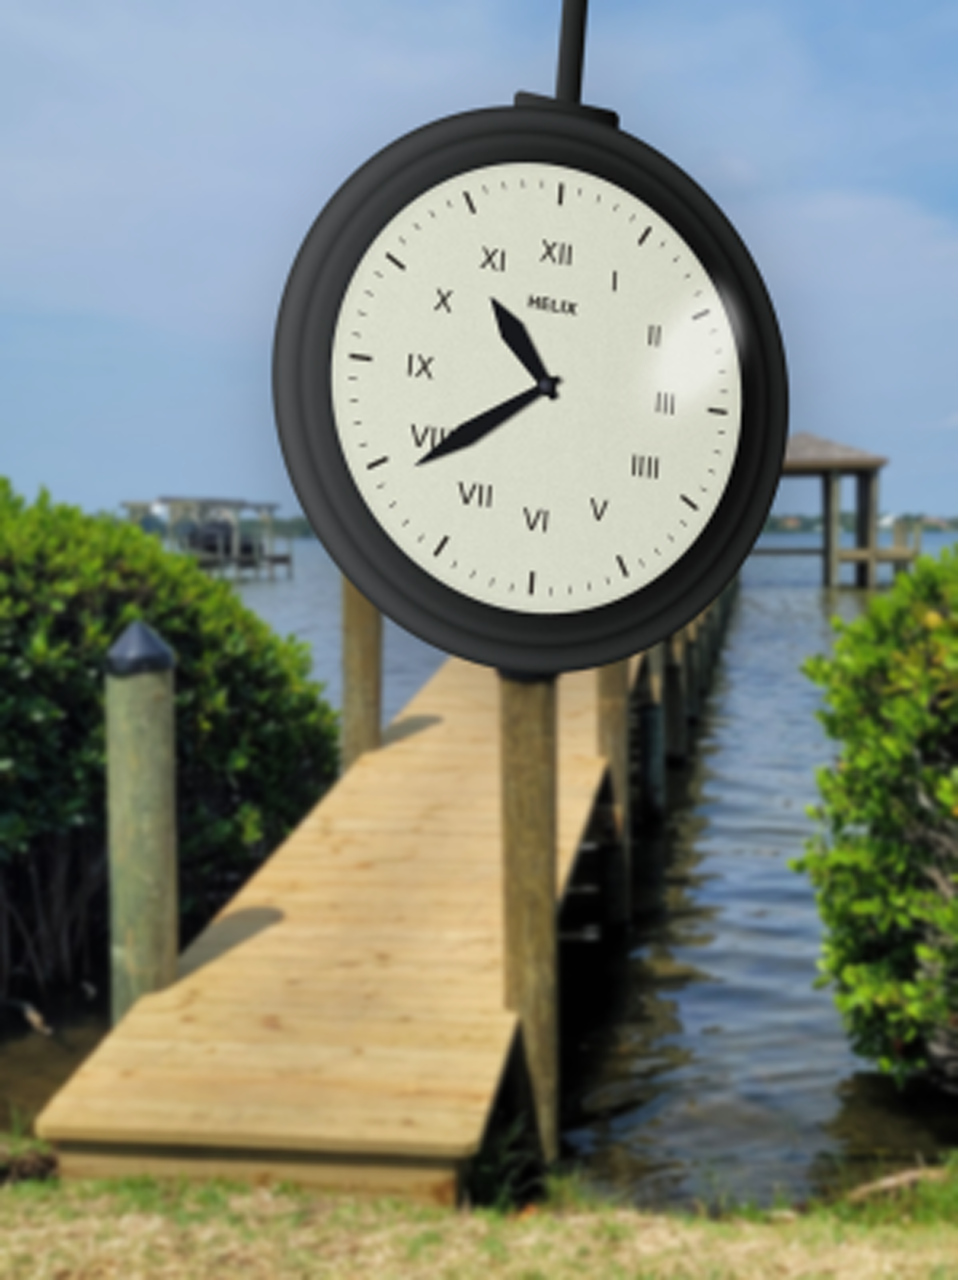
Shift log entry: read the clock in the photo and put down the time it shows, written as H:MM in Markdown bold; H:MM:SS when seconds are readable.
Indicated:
**10:39**
